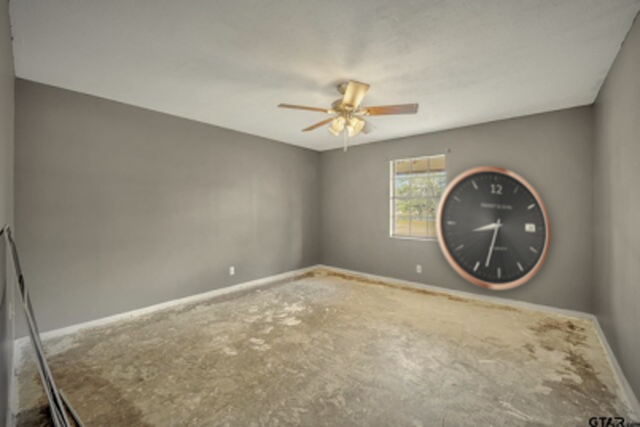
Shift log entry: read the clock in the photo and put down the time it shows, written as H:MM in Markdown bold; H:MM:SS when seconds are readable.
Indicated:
**8:33**
